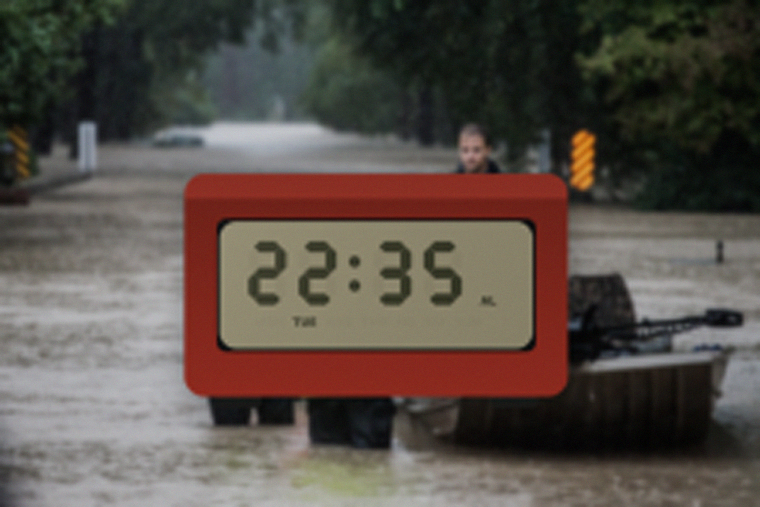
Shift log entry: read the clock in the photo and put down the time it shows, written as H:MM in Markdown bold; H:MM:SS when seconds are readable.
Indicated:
**22:35**
